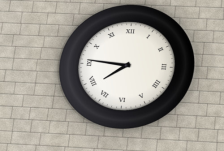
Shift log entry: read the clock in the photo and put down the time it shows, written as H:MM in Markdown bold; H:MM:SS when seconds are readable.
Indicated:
**7:46**
